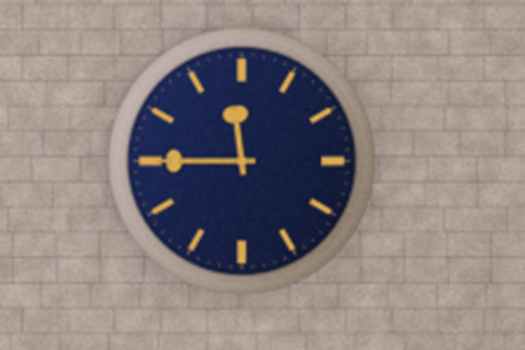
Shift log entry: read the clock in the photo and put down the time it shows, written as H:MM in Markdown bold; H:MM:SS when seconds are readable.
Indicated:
**11:45**
